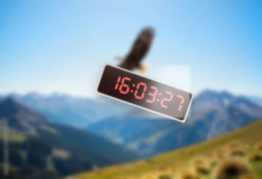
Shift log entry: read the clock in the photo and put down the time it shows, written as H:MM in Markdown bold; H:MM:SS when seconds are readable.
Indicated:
**16:03:27**
